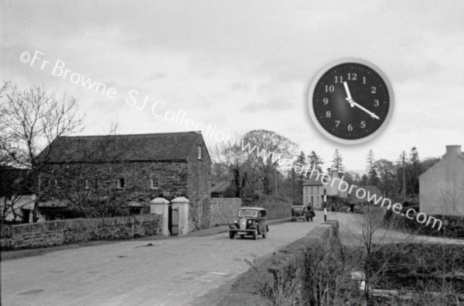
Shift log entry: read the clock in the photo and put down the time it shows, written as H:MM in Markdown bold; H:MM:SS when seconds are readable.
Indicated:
**11:20**
